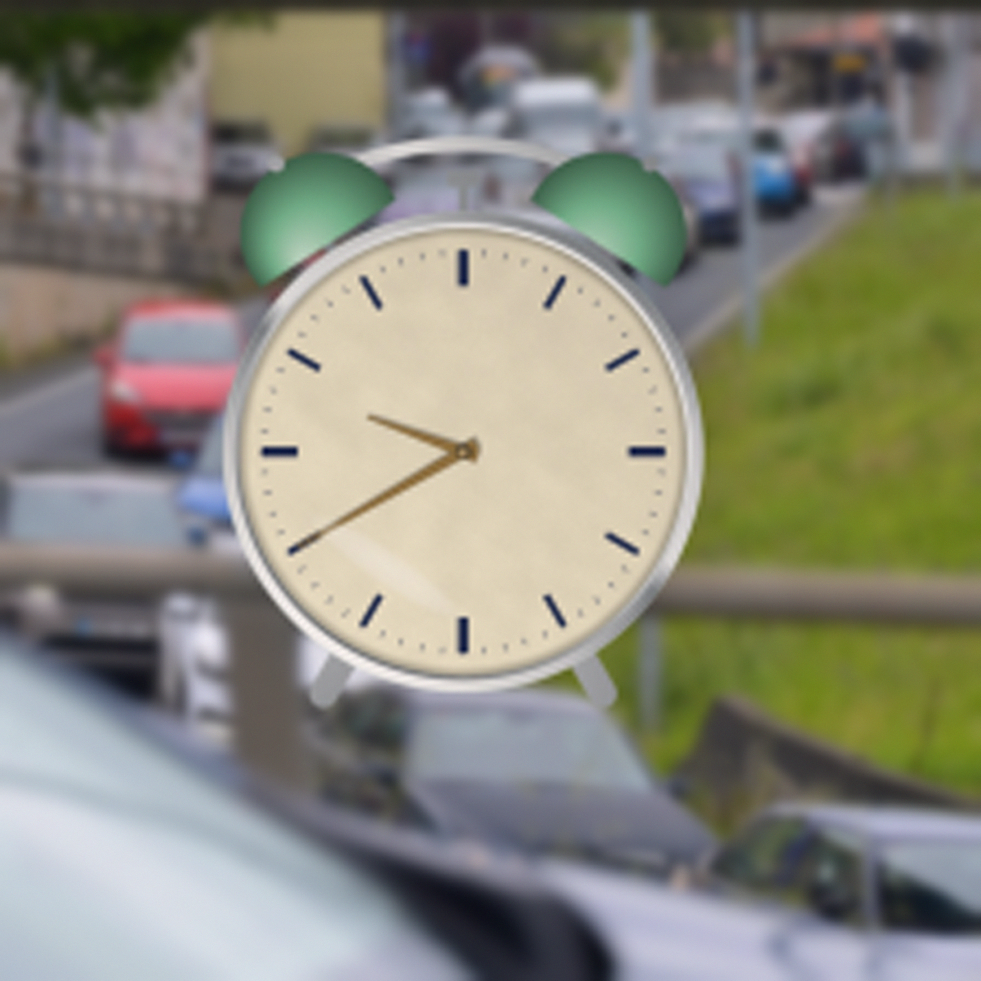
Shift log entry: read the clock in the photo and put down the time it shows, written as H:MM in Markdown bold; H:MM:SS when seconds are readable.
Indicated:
**9:40**
